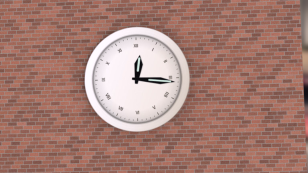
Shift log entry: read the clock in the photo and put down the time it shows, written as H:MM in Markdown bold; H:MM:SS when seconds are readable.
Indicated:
**12:16**
